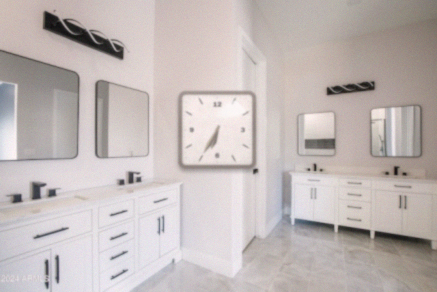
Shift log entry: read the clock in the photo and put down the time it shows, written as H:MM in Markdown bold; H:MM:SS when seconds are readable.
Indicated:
**6:35**
